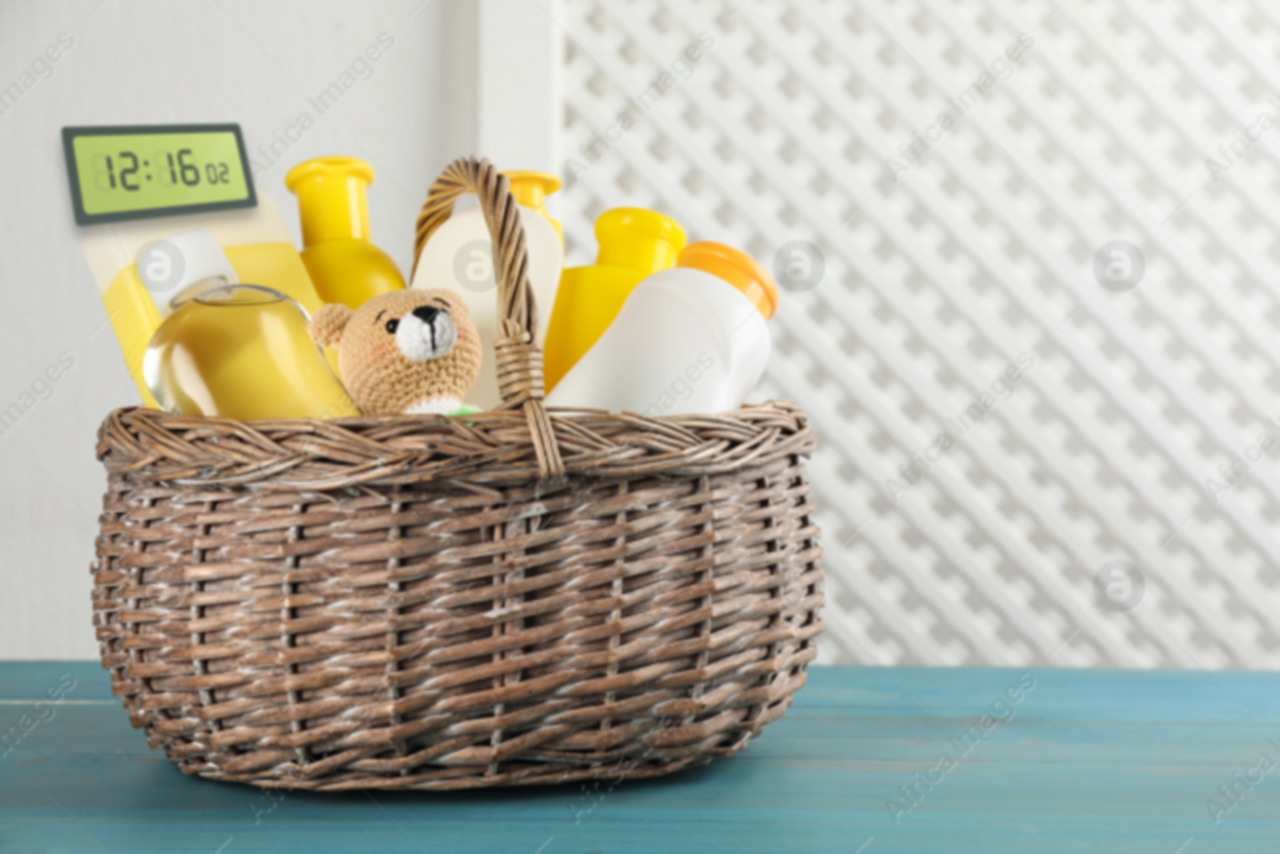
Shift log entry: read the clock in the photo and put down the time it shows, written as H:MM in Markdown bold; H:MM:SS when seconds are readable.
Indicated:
**12:16:02**
